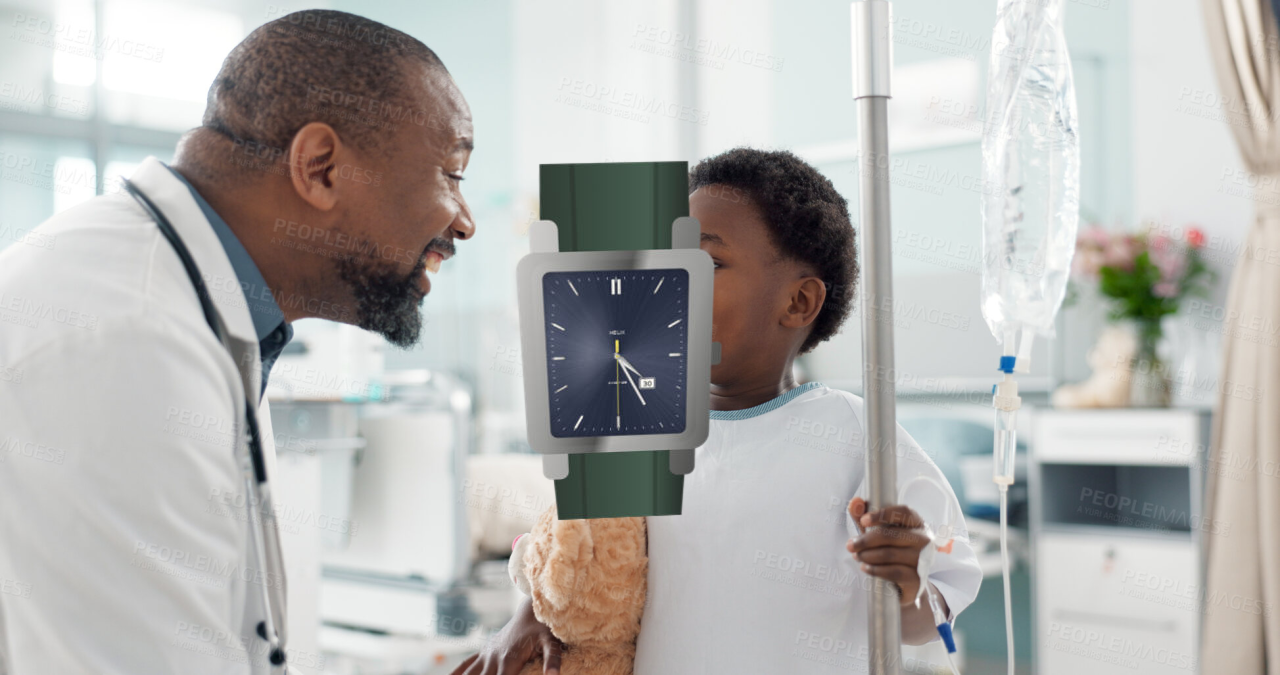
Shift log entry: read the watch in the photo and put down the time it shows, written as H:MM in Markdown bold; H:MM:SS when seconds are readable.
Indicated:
**4:25:30**
